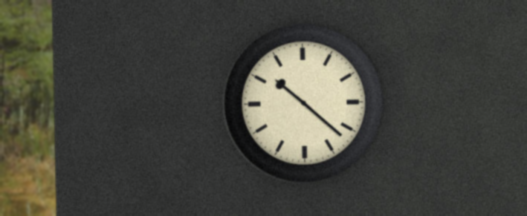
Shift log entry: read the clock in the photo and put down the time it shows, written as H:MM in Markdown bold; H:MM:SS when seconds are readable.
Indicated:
**10:22**
